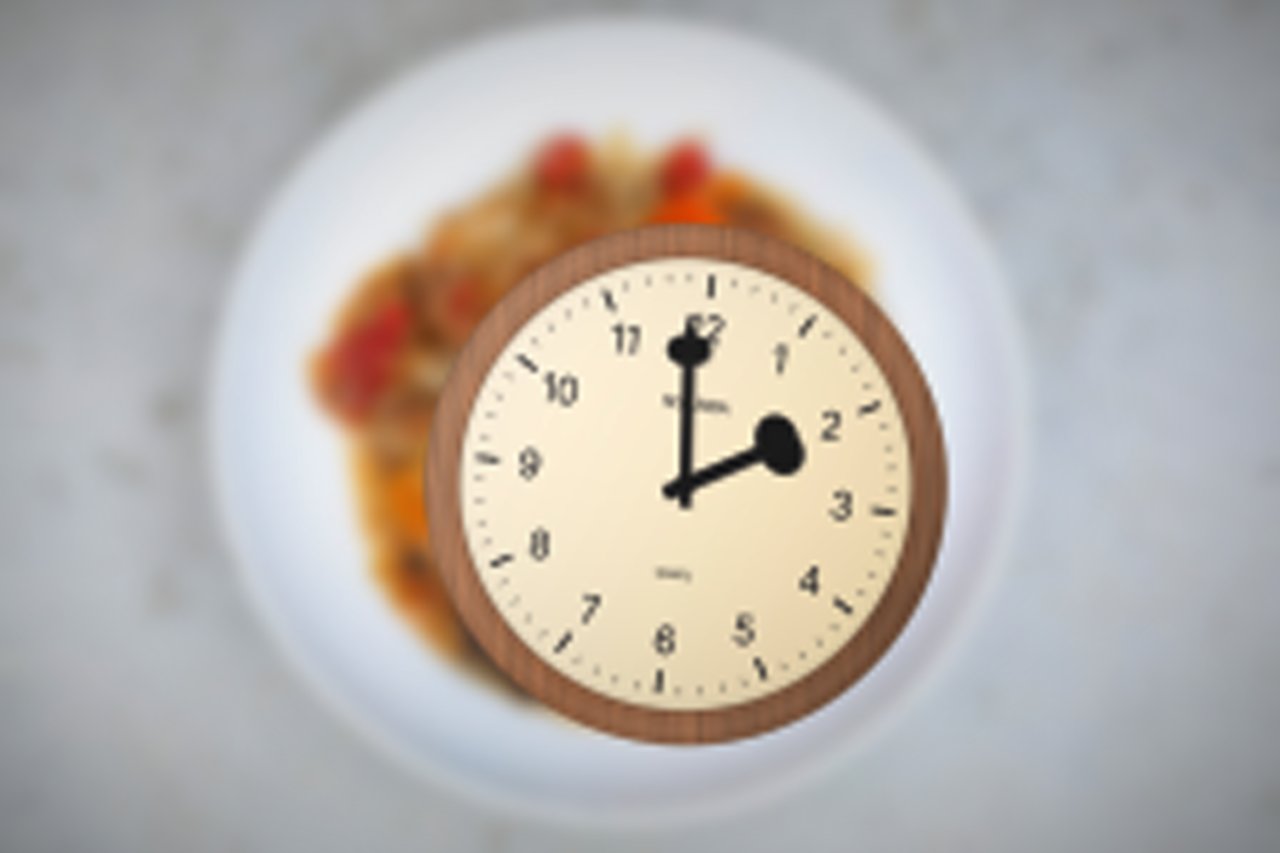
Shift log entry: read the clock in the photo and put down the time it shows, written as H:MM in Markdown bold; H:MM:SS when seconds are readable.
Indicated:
**1:59**
